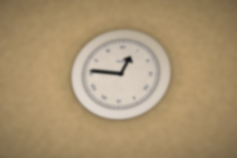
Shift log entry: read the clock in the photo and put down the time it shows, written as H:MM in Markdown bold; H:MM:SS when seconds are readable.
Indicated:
**12:46**
